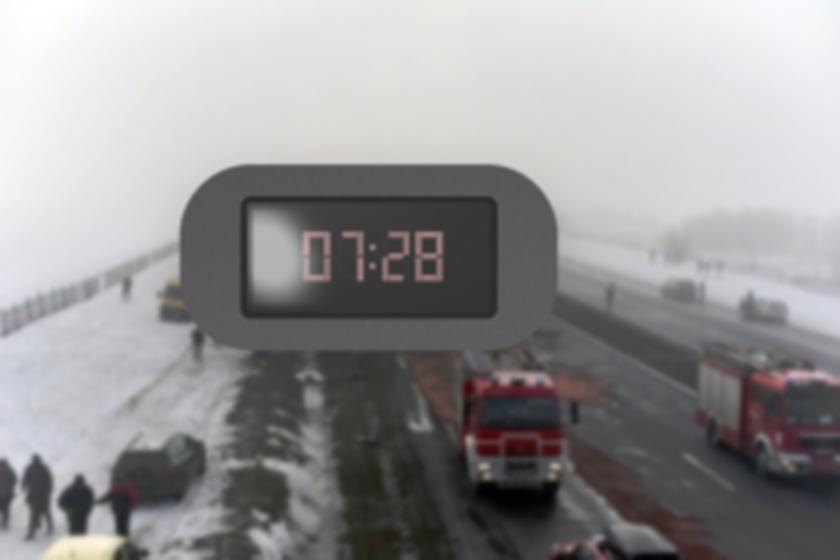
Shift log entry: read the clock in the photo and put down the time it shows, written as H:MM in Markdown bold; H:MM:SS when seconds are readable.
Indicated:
**7:28**
